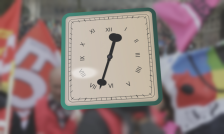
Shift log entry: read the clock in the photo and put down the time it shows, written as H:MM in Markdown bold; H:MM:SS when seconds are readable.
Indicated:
**12:33**
